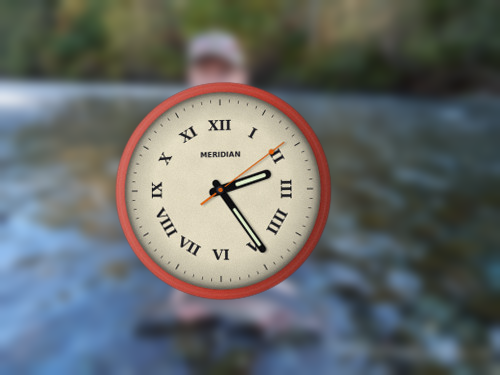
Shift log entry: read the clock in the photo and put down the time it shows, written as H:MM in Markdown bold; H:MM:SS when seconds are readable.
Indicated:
**2:24:09**
